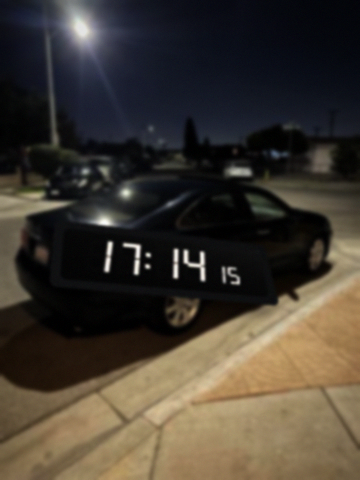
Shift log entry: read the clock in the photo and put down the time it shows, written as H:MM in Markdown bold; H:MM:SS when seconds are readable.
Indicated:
**17:14:15**
